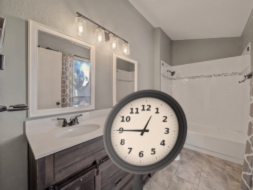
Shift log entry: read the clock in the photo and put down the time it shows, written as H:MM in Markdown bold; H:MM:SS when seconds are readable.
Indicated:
**12:45**
